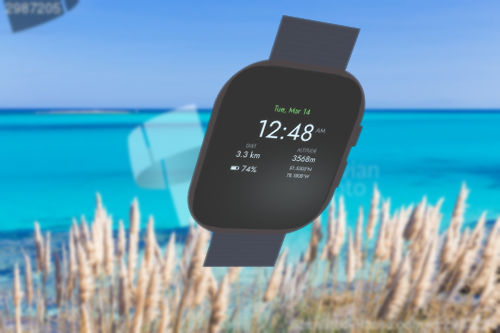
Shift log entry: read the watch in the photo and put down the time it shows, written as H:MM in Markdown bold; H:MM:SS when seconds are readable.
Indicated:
**12:48**
